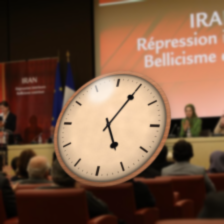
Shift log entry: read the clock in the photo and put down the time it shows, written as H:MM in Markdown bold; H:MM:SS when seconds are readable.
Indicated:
**5:05**
